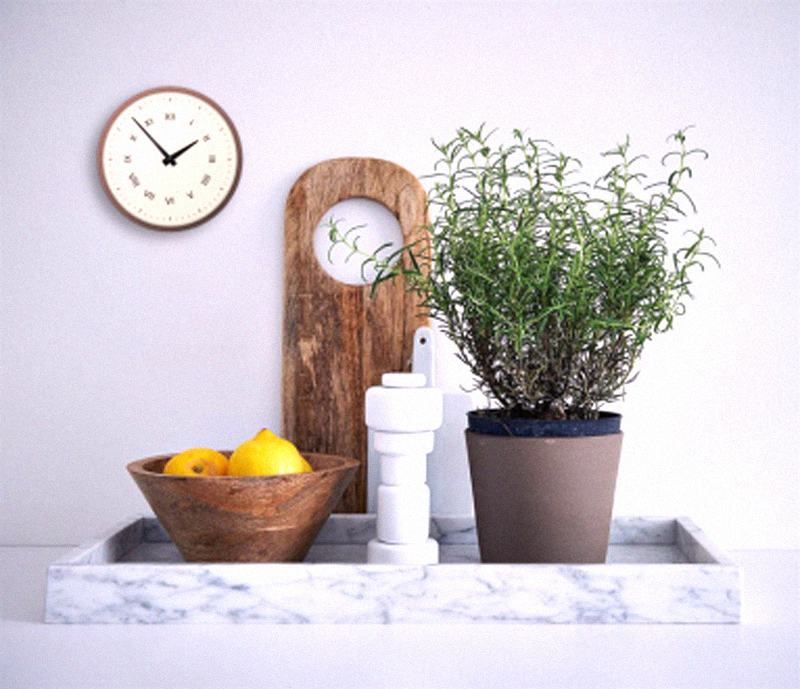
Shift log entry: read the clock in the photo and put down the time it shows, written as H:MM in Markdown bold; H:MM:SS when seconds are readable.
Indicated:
**1:53**
